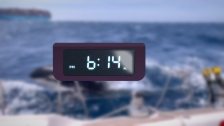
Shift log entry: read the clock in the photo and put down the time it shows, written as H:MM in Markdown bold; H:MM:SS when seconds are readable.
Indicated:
**6:14**
